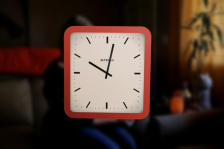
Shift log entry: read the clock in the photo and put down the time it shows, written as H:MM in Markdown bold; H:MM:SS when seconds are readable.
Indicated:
**10:02**
